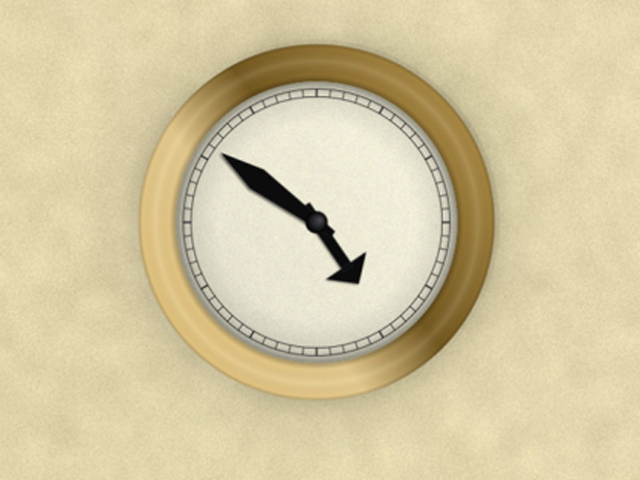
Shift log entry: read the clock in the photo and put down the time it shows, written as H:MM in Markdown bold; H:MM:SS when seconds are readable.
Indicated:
**4:51**
